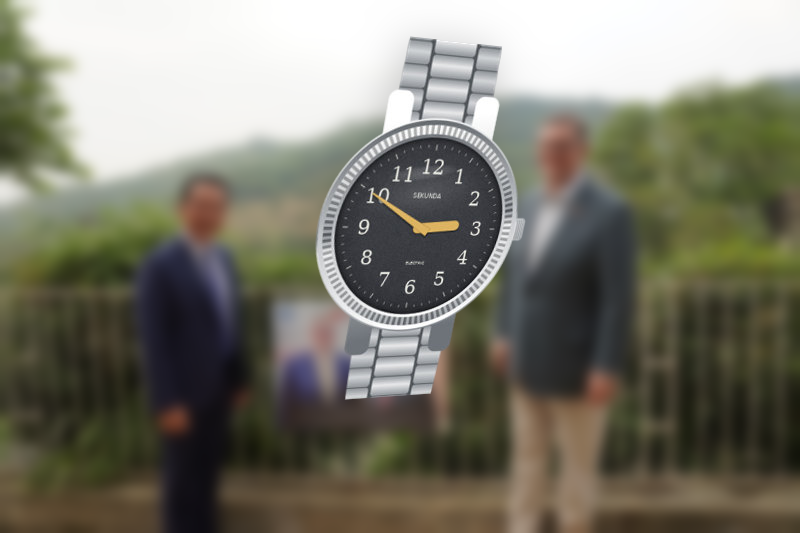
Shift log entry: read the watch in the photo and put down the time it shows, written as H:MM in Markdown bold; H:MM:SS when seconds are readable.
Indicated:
**2:50**
